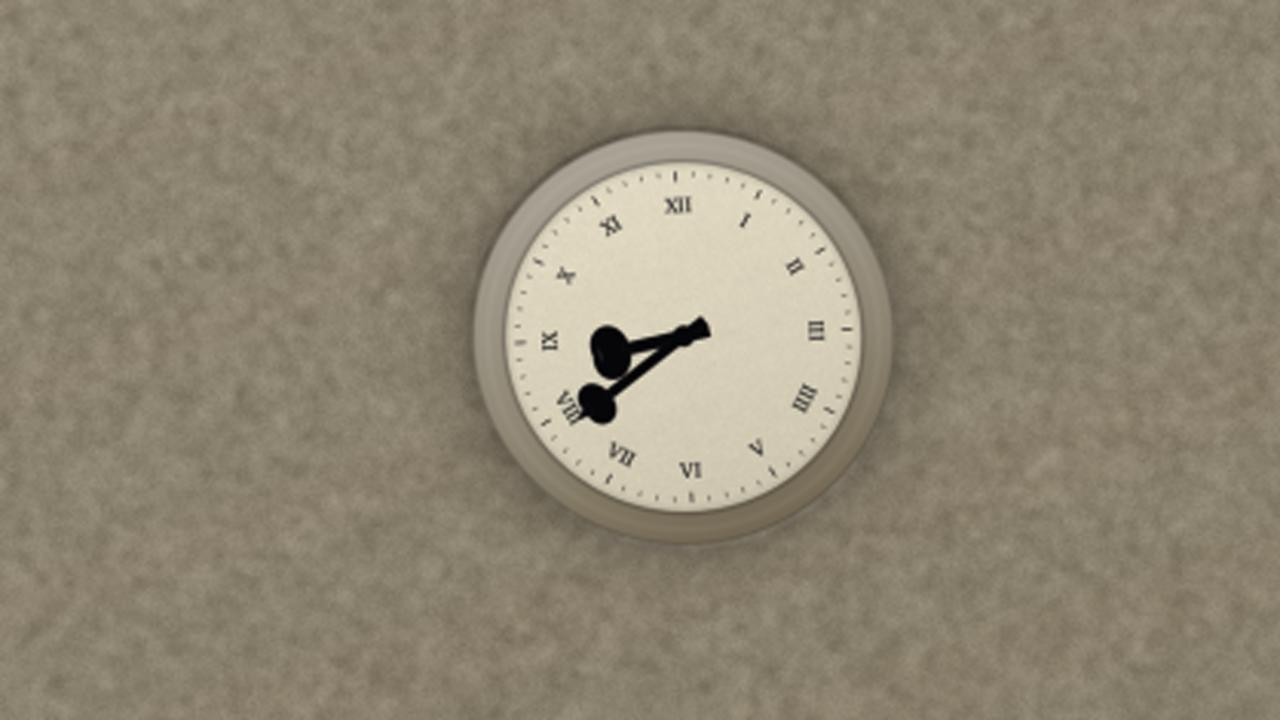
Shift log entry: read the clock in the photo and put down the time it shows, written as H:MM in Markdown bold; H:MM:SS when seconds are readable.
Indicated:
**8:39**
